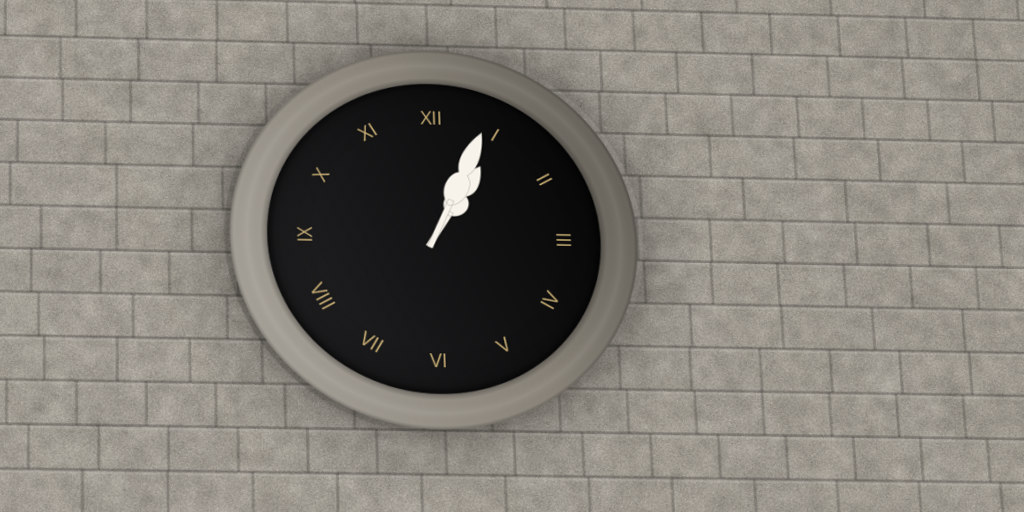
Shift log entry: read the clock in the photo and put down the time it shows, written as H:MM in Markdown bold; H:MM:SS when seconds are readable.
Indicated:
**1:04**
